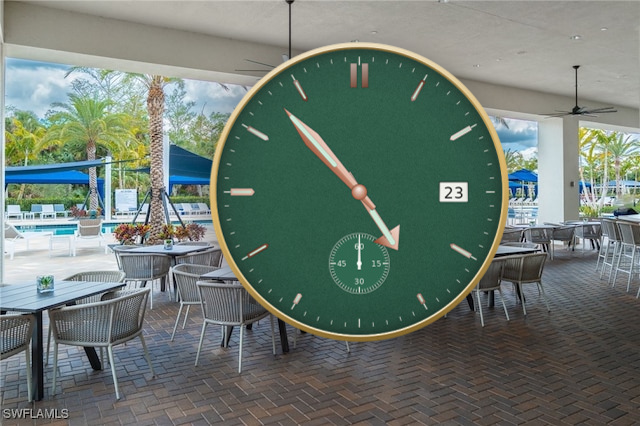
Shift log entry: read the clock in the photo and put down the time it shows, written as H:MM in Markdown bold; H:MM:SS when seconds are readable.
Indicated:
**4:53**
